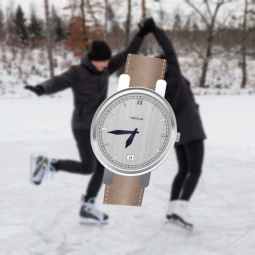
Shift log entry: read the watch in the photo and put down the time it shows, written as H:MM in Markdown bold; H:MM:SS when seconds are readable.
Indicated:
**6:44**
